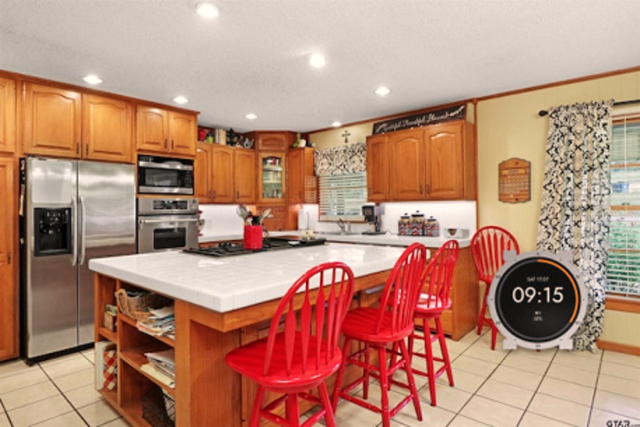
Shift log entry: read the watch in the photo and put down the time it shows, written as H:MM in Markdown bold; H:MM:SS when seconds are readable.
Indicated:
**9:15**
